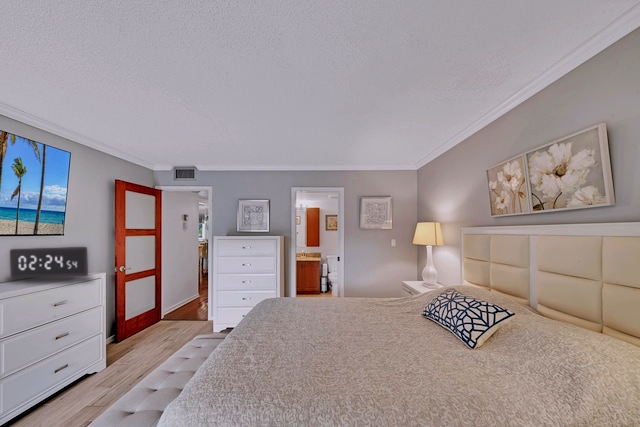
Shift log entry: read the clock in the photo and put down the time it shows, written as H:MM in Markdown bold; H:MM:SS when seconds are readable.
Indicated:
**2:24**
